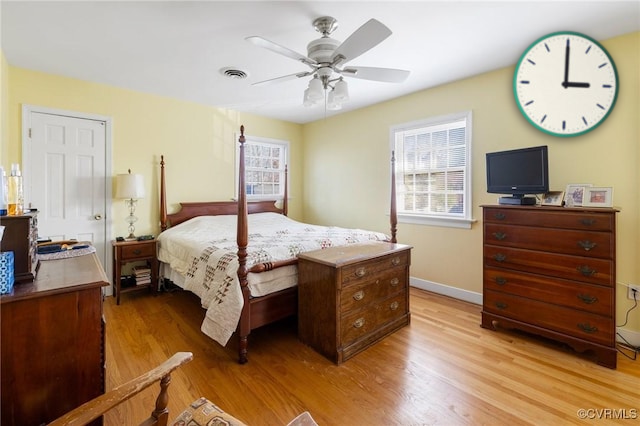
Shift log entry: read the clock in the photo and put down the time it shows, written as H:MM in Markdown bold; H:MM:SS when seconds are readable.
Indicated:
**3:00**
